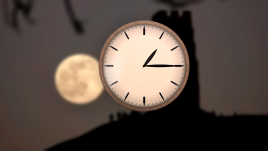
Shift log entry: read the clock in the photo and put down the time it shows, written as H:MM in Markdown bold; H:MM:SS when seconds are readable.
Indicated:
**1:15**
